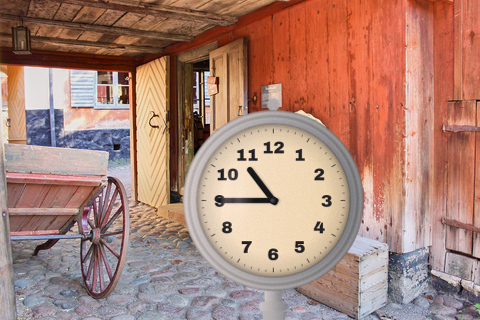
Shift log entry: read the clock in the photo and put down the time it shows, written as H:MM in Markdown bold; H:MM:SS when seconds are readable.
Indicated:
**10:45**
